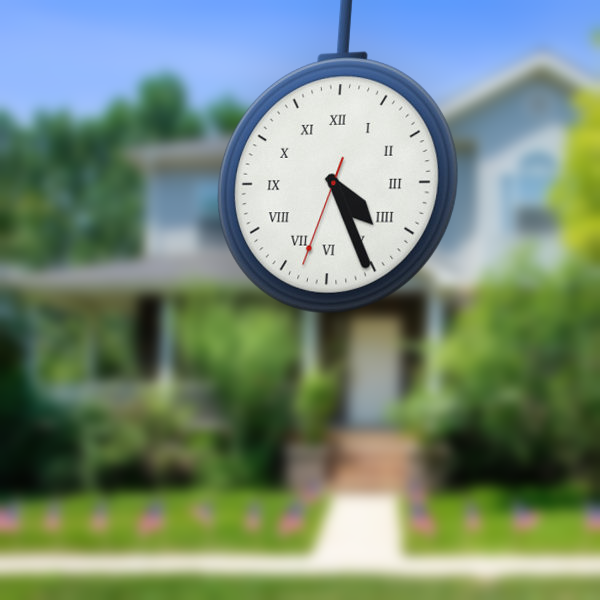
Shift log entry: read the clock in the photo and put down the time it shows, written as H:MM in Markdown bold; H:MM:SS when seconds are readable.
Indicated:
**4:25:33**
